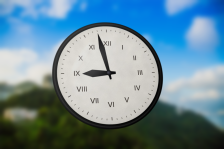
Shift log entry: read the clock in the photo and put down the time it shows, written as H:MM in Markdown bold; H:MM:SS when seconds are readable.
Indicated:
**8:58**
